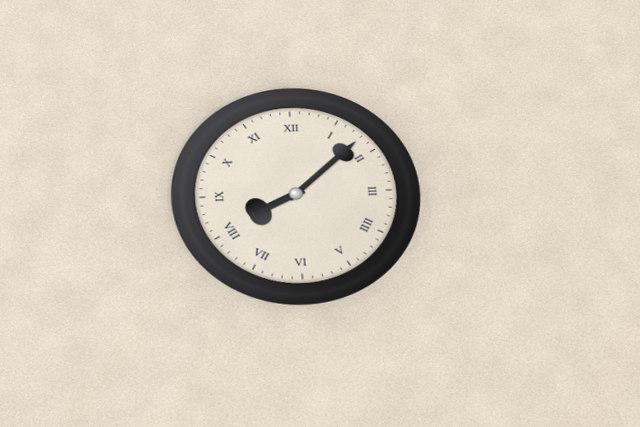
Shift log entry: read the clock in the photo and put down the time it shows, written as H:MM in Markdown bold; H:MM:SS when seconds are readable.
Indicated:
**8:08**
